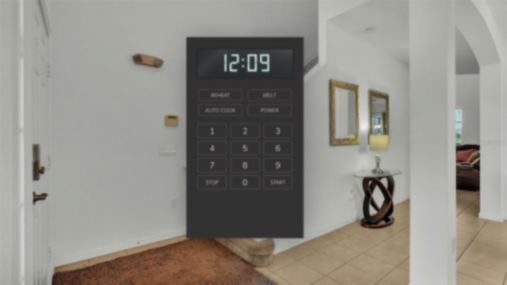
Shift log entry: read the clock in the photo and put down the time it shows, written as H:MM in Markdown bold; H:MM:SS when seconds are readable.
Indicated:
**12:09**
